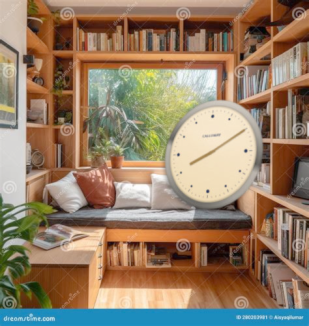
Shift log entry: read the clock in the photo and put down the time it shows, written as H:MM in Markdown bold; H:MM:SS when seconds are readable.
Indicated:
**8:10**
